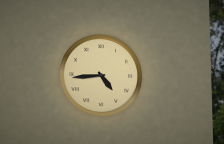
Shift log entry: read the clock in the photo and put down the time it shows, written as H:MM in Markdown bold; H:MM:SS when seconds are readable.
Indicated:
**4:44**
